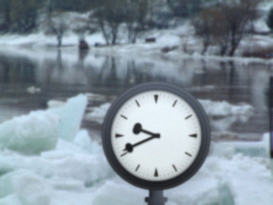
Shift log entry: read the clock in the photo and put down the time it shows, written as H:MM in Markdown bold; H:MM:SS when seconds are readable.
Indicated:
**9:41**
